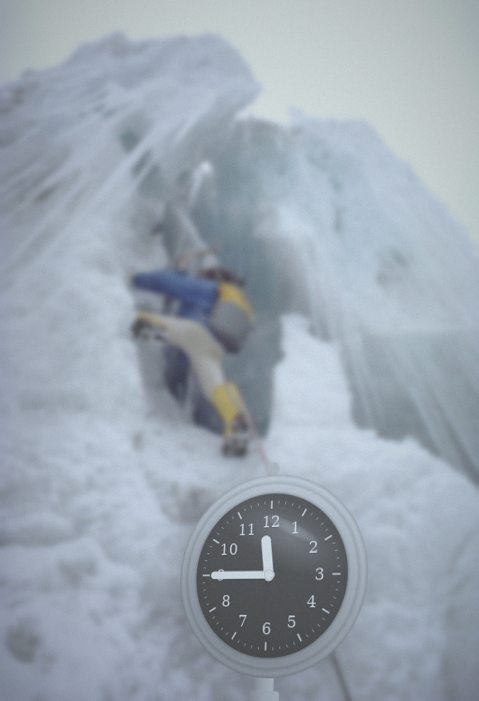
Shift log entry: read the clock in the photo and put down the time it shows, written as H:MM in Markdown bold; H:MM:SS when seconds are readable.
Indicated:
**11:45**
